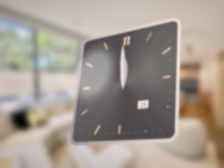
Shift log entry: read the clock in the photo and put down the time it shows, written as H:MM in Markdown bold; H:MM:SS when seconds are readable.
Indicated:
**11:59**
